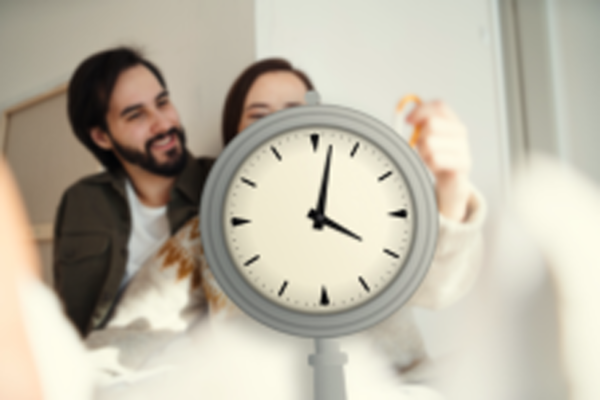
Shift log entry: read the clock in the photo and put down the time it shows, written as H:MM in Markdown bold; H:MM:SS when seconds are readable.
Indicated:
**4:02**
